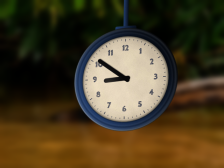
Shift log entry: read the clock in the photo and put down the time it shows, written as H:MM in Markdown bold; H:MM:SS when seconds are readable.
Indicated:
**8:51**
